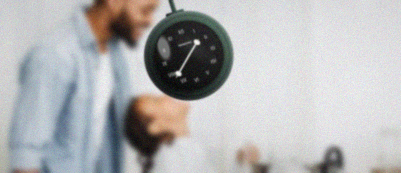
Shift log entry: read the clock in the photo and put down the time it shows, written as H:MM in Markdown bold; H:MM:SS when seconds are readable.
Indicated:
**1:38**
